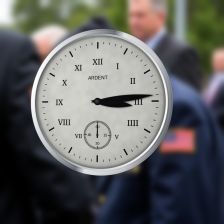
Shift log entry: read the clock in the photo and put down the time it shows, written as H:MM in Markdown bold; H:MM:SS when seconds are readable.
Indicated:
**3:14**
